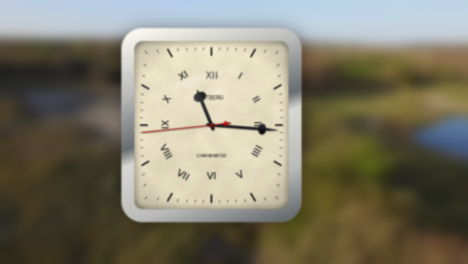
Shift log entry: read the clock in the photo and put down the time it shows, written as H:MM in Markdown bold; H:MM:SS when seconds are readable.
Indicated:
**11:15:44**
